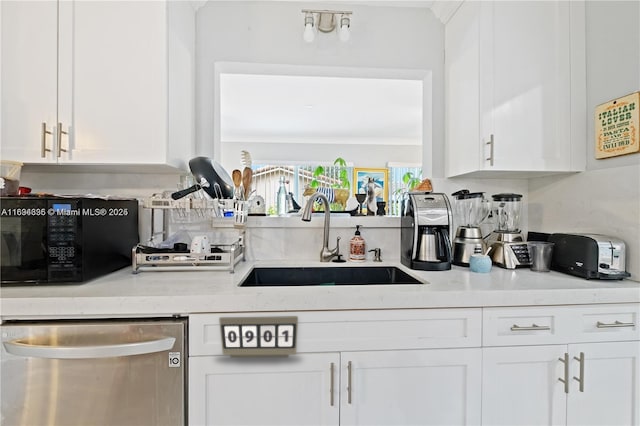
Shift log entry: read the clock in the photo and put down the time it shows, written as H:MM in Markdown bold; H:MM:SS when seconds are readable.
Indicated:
**9:01**
